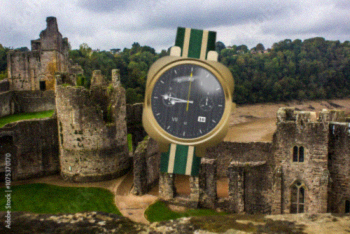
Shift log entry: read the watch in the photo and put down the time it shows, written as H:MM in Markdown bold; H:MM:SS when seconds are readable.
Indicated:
**8:46**
